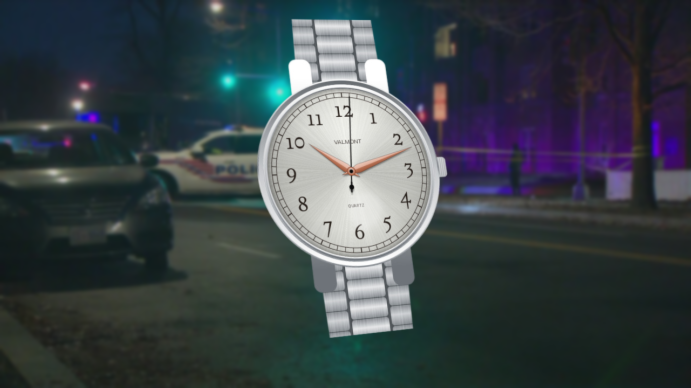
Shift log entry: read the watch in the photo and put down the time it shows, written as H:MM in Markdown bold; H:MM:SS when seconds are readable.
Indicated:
**10:12:01**
